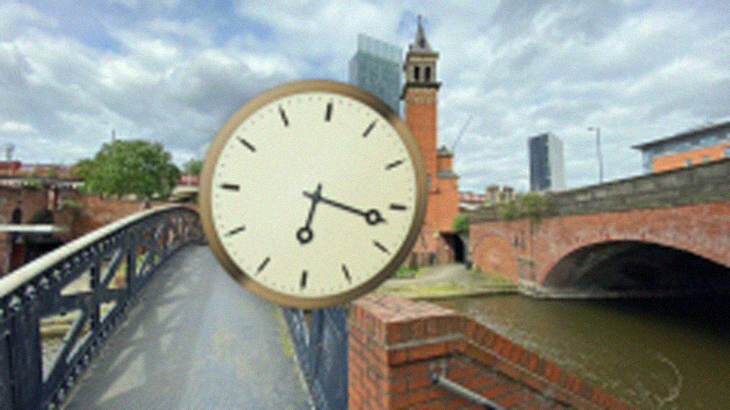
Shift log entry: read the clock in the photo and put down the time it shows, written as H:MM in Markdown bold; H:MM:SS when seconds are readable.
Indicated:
**6:17**
